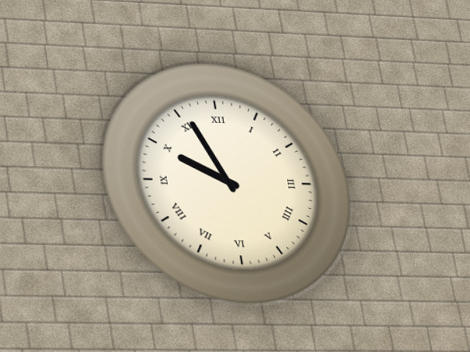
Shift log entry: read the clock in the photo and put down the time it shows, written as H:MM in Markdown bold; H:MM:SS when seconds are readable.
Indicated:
**9:56**
